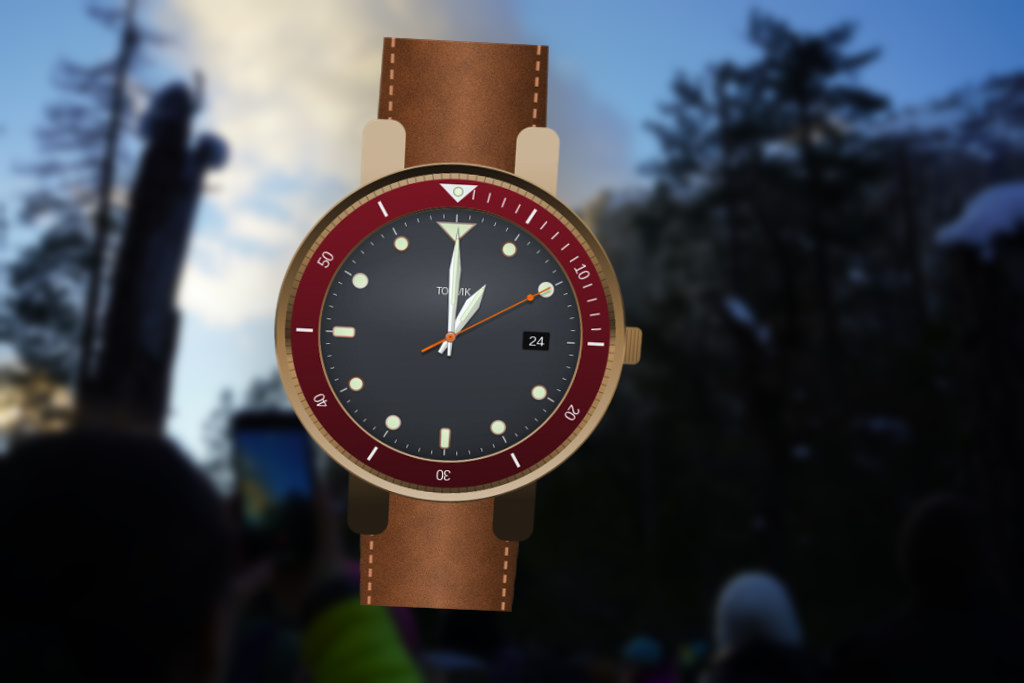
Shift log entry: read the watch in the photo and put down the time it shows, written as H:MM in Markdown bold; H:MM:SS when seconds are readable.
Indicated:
**1:00:10**
